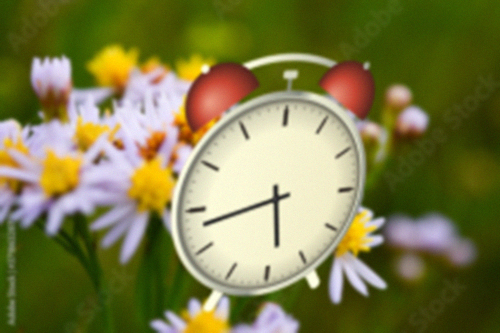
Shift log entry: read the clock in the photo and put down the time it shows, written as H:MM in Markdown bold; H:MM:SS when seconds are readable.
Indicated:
**5:43**
